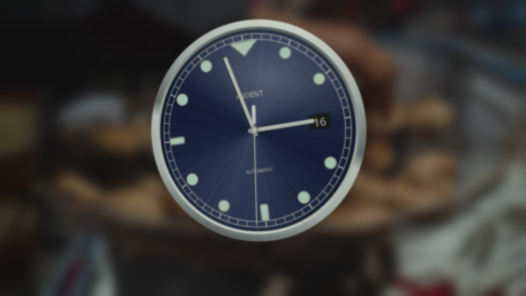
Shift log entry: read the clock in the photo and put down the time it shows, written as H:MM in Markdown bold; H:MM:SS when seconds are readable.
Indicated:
**2:57:31**
